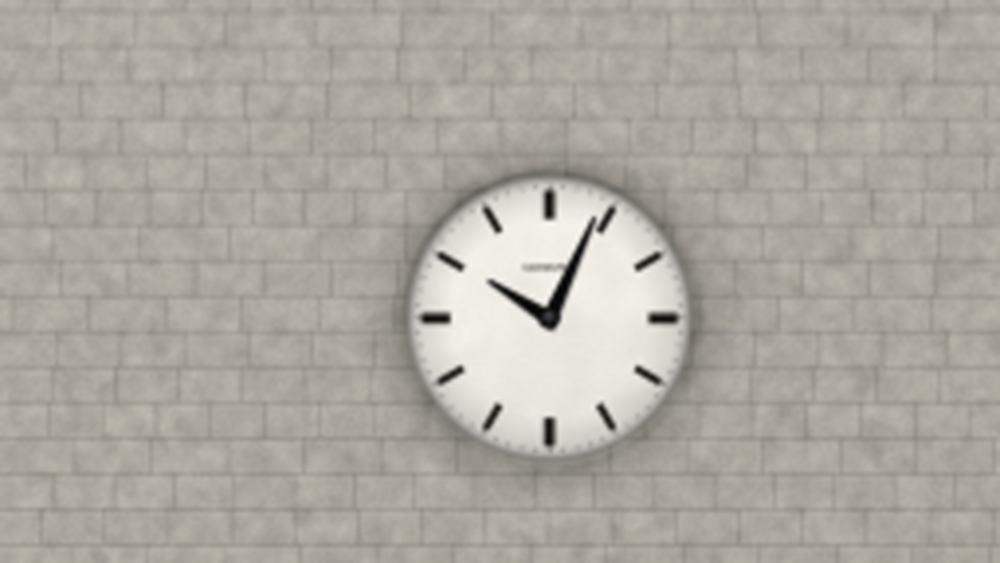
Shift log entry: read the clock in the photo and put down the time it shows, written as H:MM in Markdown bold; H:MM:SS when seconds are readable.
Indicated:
**10:04**
